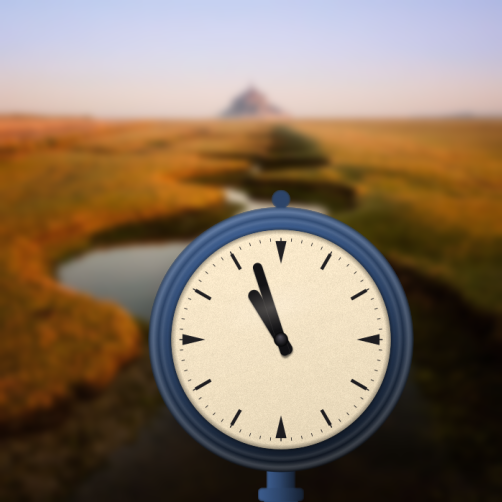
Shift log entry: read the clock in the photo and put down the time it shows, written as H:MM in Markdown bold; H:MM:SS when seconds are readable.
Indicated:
**10:57**
